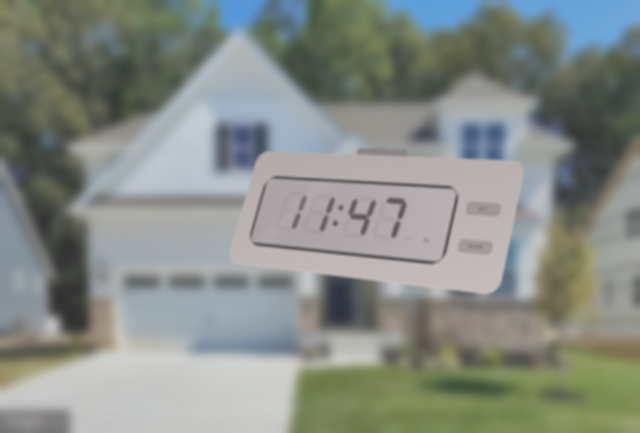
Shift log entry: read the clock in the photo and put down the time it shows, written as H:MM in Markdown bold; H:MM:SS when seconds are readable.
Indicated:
**11:47**
